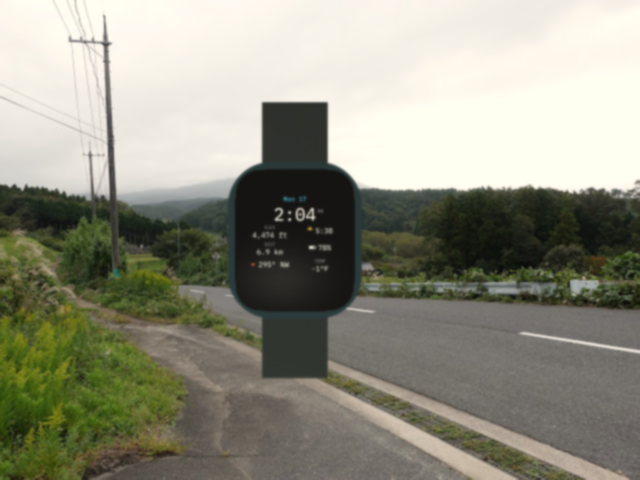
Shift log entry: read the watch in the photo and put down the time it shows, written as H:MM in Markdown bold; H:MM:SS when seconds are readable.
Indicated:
**2:04**
